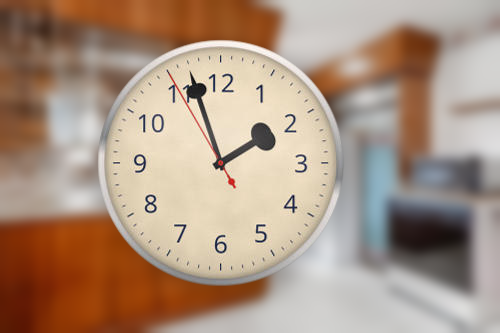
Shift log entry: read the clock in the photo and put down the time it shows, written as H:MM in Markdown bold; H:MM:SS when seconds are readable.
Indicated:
**1:56:55**
